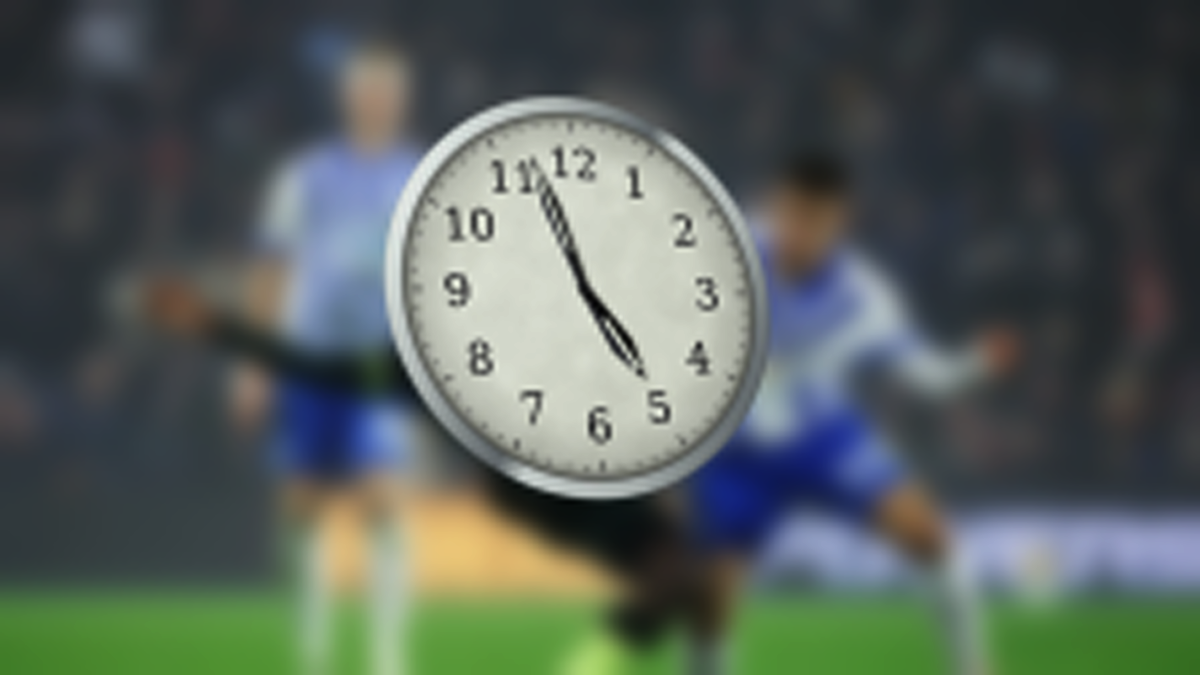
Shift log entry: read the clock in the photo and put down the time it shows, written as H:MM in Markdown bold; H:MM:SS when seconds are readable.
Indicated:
**4:57**
